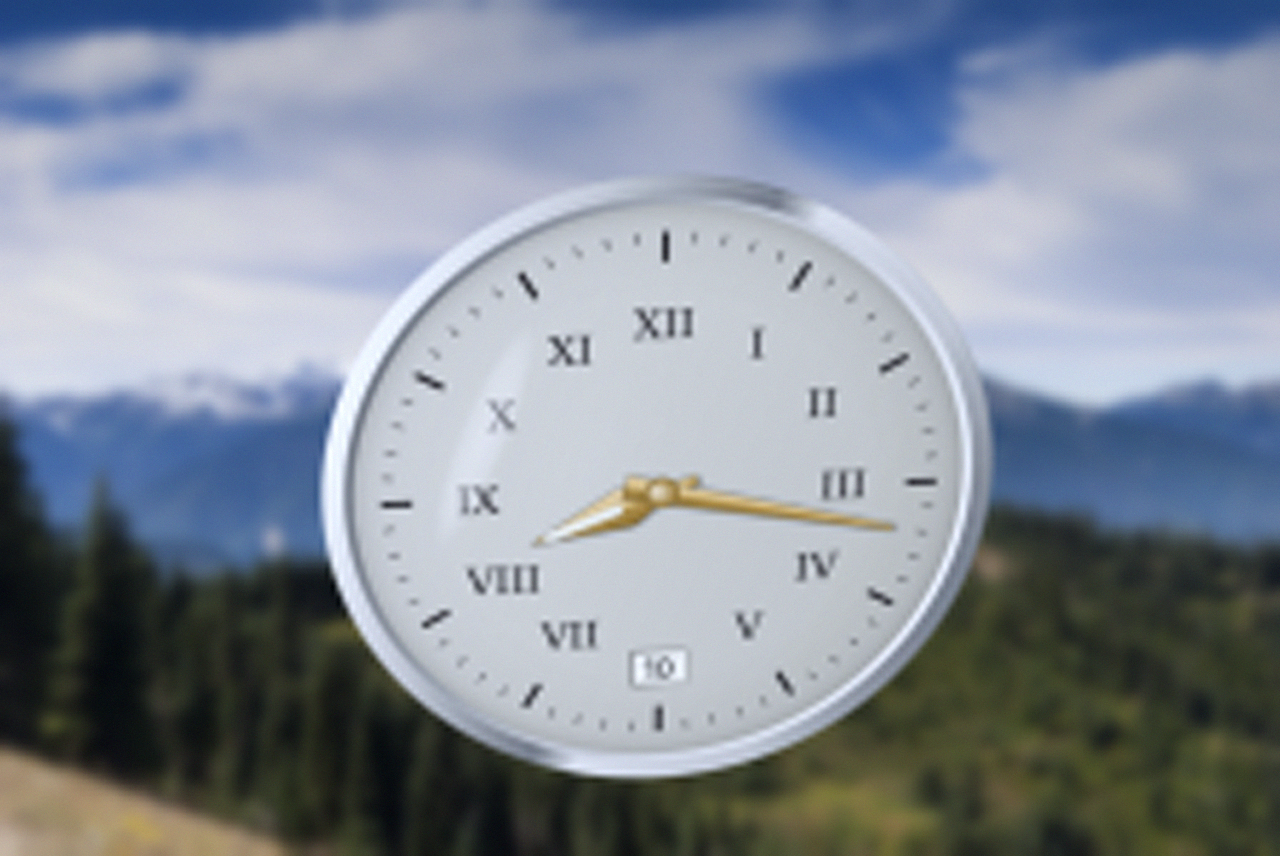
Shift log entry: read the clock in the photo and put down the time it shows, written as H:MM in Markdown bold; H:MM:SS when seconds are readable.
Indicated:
**8:17**
